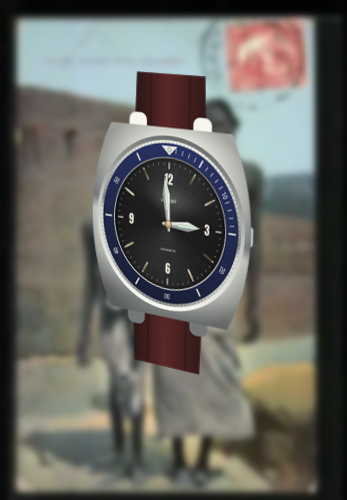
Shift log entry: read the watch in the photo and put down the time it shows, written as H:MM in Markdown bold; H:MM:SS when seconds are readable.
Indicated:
**2:59**
